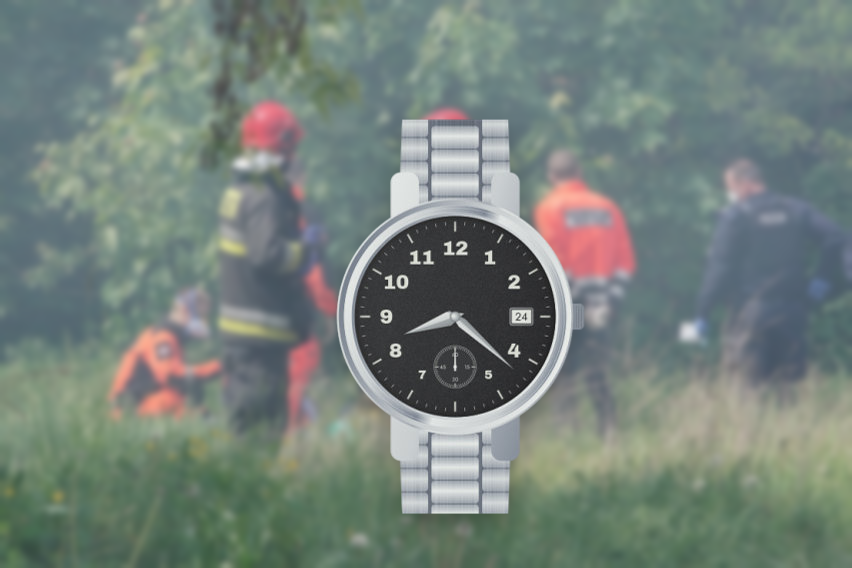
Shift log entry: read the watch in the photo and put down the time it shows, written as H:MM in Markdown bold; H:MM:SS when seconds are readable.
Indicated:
**8:22**
